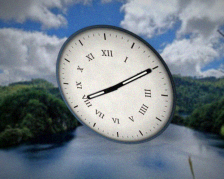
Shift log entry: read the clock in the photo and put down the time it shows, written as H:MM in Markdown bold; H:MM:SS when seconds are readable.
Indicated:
**8:10**
